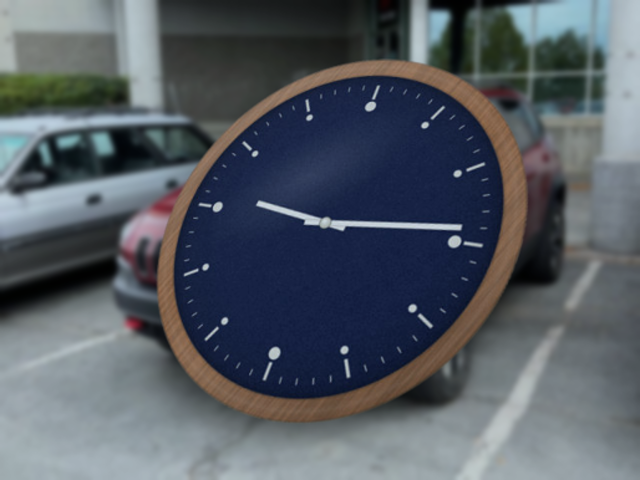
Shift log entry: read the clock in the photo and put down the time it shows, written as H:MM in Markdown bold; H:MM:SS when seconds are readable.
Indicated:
**9:14**
